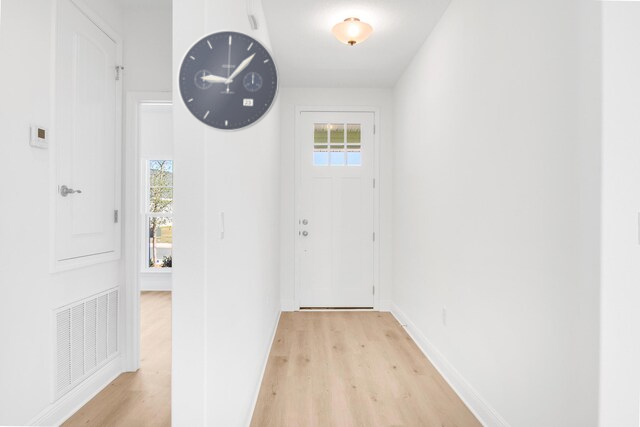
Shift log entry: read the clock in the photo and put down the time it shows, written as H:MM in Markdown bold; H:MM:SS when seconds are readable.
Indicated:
**9:07**
